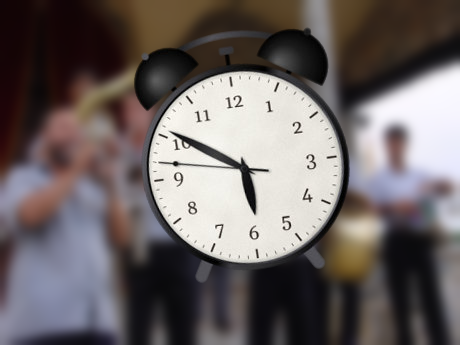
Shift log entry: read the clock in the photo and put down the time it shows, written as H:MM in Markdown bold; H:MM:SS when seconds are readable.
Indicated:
**5:50:47**
